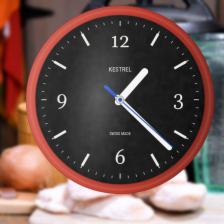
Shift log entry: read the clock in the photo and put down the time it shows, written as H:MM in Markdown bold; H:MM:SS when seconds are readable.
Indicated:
**1:22:22**
